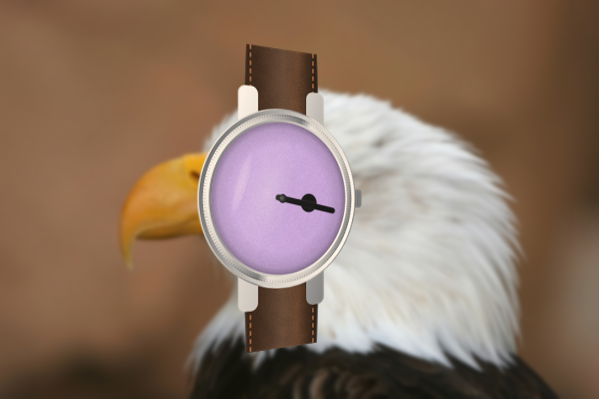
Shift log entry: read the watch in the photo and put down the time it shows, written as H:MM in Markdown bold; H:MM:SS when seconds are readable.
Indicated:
**3:17**
